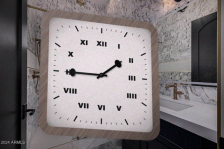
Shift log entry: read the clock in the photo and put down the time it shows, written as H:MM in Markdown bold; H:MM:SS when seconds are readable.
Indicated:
**1:45**
